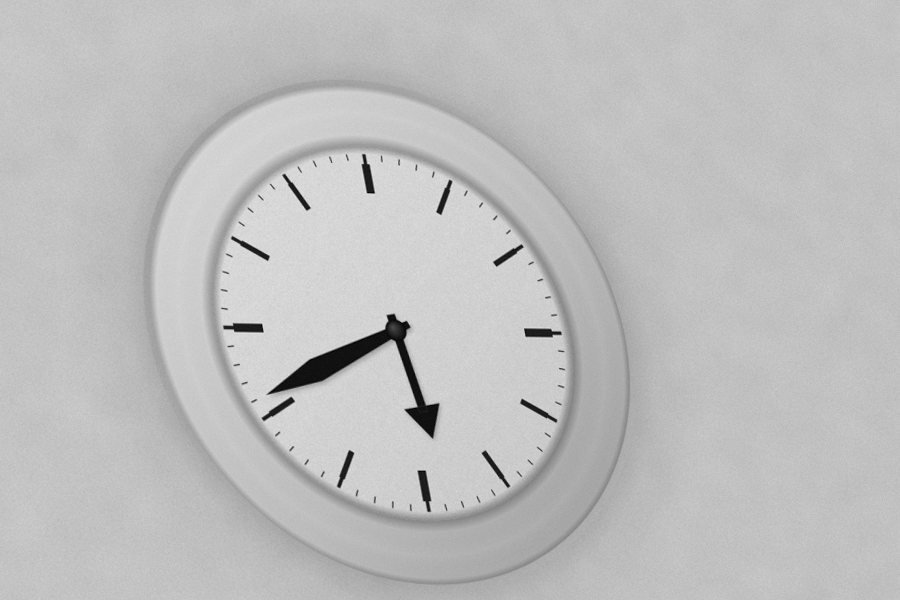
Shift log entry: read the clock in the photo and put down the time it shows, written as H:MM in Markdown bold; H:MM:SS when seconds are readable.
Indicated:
**5:41**
